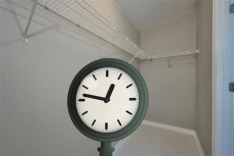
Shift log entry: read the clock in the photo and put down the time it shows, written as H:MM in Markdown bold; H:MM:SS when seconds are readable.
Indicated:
**12:47**
